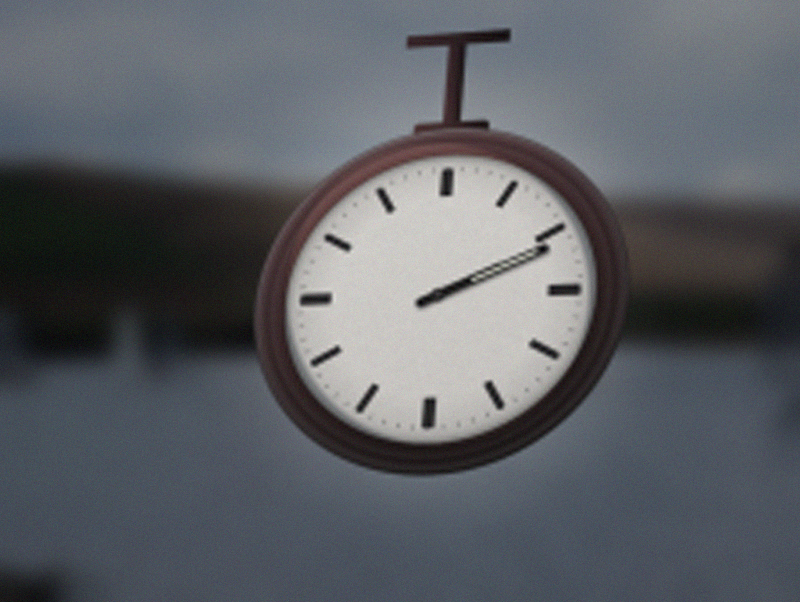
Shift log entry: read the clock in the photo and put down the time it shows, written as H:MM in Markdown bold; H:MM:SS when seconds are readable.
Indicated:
**2:11**
